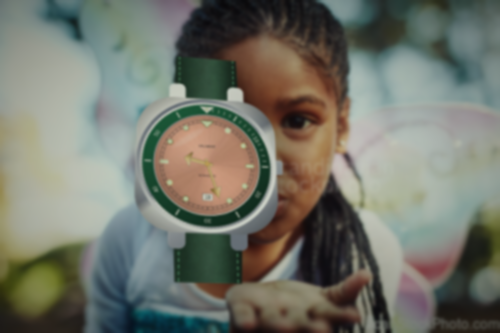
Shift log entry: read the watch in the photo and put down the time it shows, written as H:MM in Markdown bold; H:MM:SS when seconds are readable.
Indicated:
**9:27**
